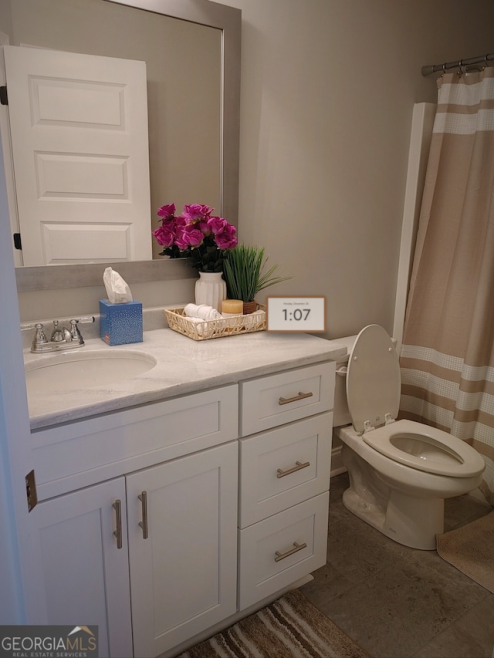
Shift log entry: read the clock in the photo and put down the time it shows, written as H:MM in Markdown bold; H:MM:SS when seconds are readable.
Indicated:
**1:07**
